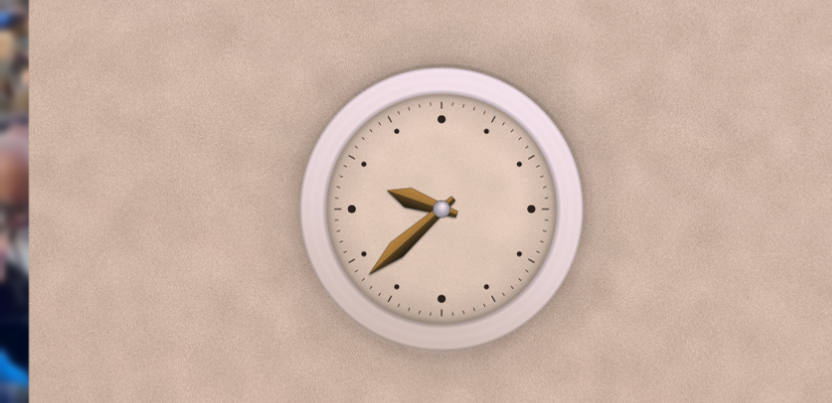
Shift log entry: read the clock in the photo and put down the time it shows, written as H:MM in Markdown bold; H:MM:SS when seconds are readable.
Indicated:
**9:38**
